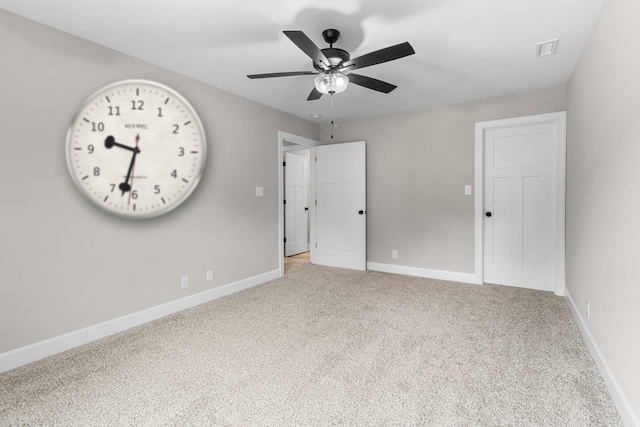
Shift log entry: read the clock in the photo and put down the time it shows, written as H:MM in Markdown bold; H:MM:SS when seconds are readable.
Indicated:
**9:32:31**
